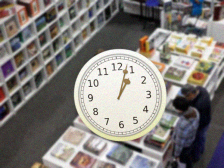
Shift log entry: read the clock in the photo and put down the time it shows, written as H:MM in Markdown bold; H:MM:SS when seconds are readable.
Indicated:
**1:03**
